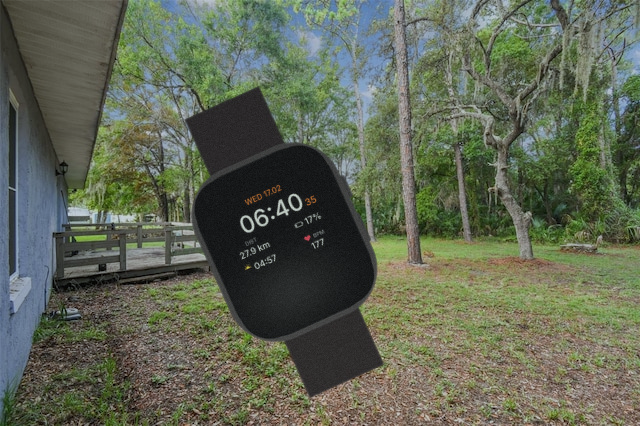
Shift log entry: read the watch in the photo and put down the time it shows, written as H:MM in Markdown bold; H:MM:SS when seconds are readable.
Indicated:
**6:40:35**
